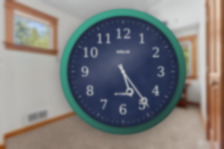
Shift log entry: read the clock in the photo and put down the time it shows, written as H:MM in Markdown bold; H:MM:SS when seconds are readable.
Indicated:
**5:24**
